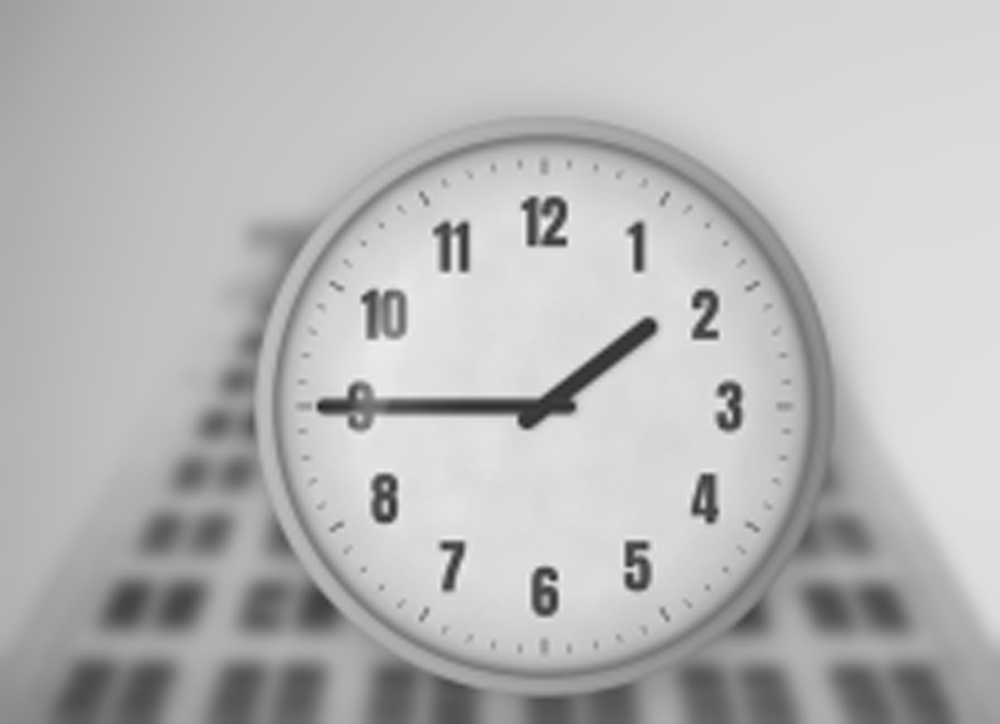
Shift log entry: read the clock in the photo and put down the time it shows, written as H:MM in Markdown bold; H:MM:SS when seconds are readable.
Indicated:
**1:45**
